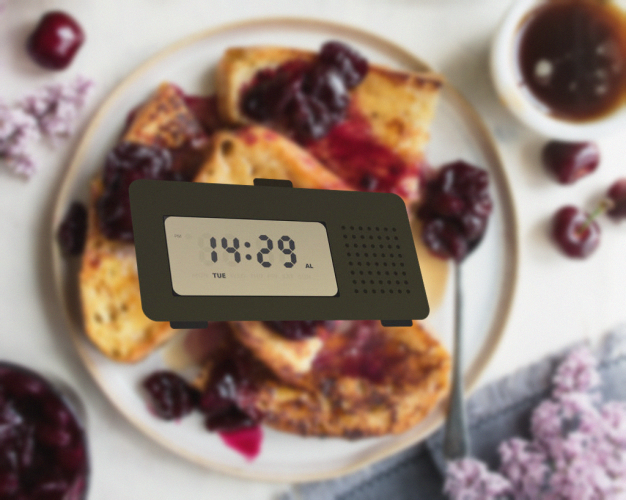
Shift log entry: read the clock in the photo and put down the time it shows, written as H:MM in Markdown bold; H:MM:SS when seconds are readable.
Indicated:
**14:29**
